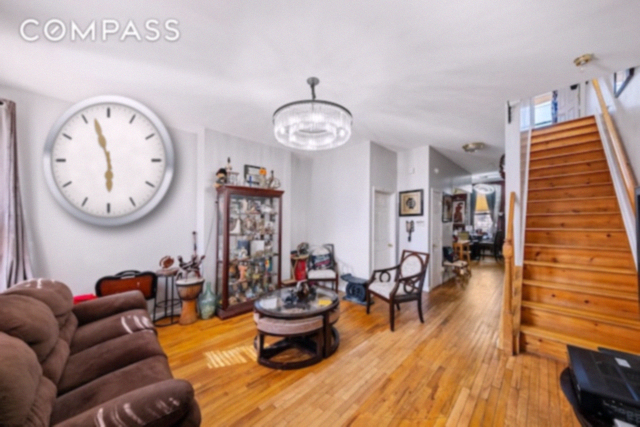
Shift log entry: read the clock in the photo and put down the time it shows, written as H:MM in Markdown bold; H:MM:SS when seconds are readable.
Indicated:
**5:57**
